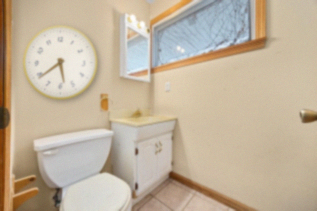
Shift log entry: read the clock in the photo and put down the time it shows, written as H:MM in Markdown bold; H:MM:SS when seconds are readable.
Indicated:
**5:39**
